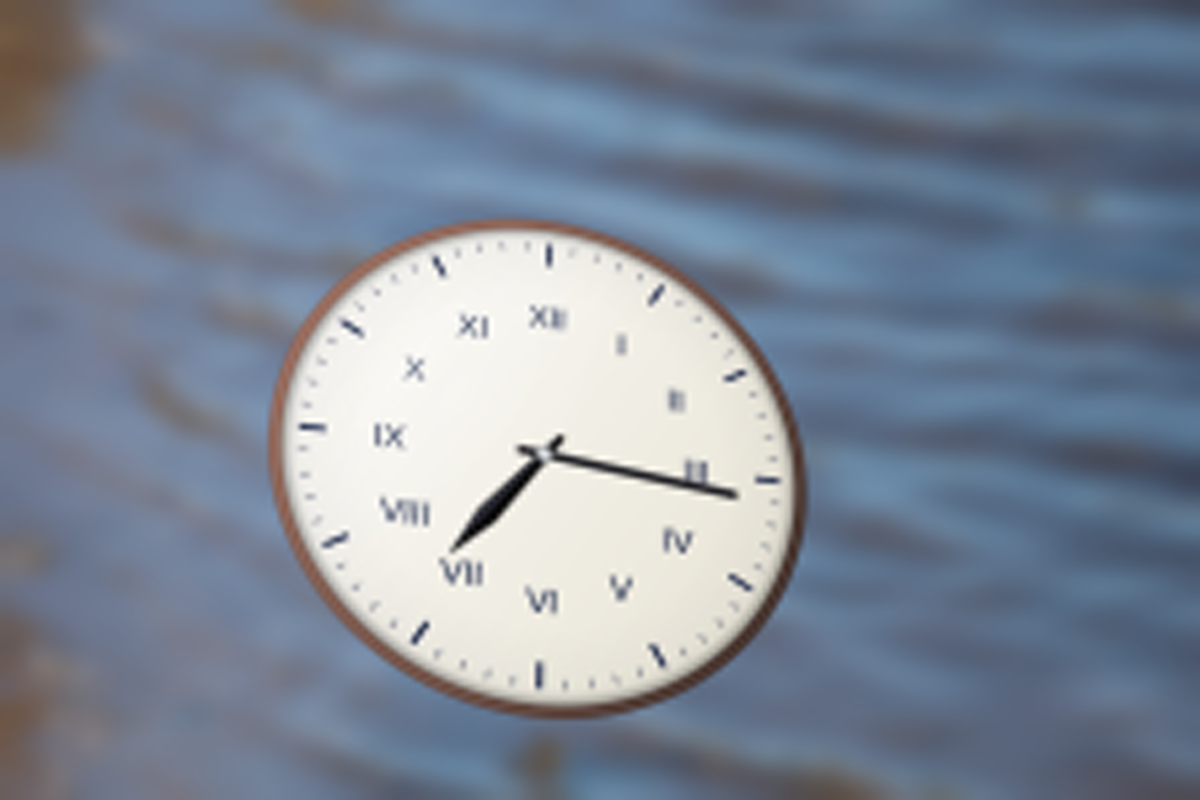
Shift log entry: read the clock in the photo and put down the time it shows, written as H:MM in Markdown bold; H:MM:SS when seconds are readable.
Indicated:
**7:16**
